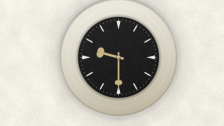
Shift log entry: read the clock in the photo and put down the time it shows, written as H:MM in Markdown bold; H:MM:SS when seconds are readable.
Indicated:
**9:30**
